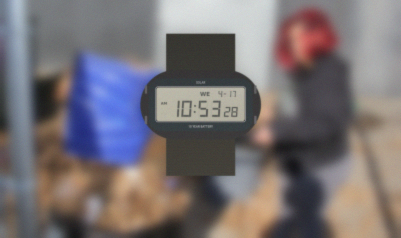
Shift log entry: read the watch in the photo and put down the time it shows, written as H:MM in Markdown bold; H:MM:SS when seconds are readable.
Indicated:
**10:53:28**
